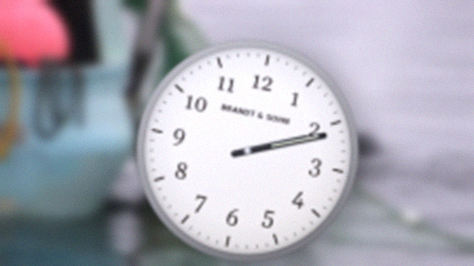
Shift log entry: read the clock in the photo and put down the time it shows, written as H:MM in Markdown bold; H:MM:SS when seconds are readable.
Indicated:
**2:11**
